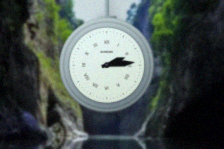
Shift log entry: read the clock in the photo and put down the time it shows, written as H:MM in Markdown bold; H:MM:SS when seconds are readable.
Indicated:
**2:14**
